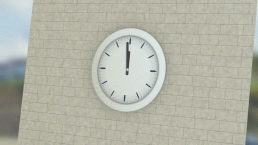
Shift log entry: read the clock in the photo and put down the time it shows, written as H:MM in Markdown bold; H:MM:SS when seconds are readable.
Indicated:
**11:59**
